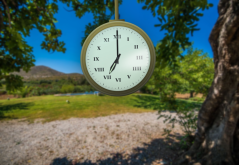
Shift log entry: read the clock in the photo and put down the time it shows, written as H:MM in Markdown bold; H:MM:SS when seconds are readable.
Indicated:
**7:00**
